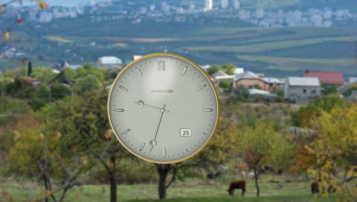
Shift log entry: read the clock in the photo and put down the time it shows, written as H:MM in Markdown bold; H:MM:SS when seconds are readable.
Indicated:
**9:33**
